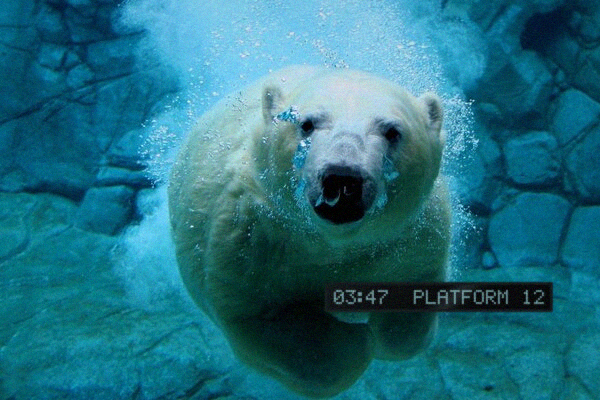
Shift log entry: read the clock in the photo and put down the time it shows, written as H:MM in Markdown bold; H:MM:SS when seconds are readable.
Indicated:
**3:47**
